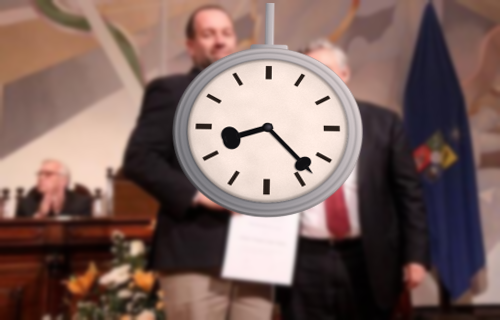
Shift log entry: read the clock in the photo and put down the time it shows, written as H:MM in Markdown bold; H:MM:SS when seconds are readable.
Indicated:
**8:23**
